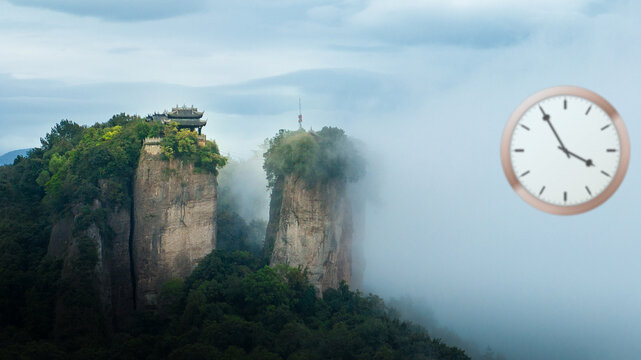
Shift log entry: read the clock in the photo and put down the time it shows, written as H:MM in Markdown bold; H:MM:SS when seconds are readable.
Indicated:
**3:55**
